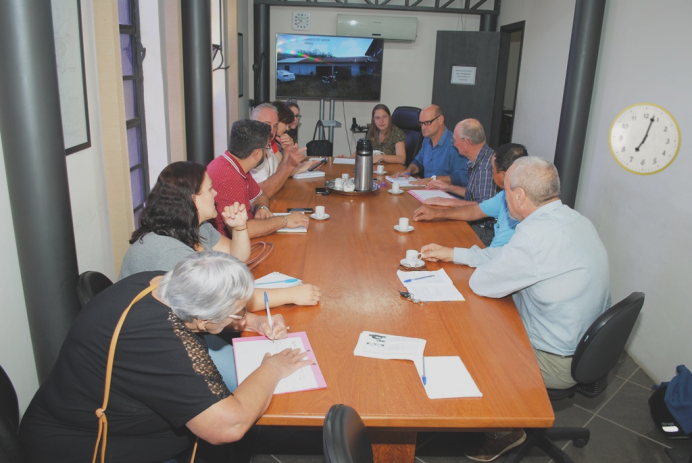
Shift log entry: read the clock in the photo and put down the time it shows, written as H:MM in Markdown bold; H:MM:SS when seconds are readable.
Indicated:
**7:03**
